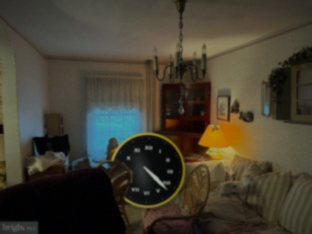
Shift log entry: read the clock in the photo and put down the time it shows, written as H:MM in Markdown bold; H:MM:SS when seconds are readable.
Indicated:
**4:22**
